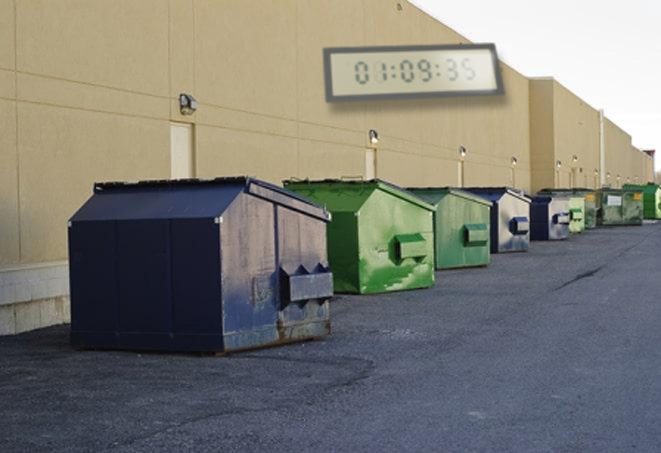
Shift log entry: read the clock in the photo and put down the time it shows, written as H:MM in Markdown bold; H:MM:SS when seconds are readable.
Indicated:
**1:09:35**
